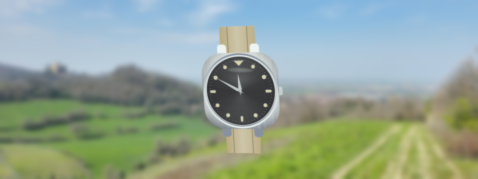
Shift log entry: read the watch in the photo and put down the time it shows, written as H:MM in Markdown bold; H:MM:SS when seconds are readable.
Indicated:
**11:50**
